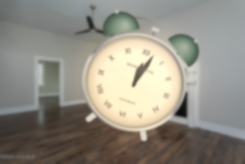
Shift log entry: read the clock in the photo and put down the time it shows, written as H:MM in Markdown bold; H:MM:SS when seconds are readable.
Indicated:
**12:02**
